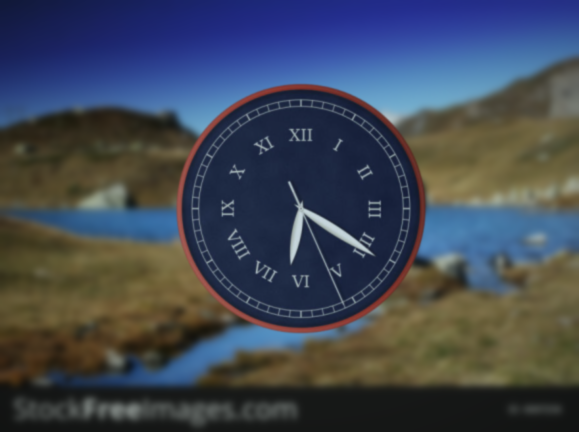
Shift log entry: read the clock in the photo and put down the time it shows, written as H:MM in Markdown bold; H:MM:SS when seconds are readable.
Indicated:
**6:20:26**
